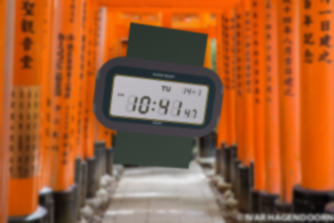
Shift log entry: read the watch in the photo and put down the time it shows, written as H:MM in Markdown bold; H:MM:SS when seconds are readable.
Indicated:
**10:41**
